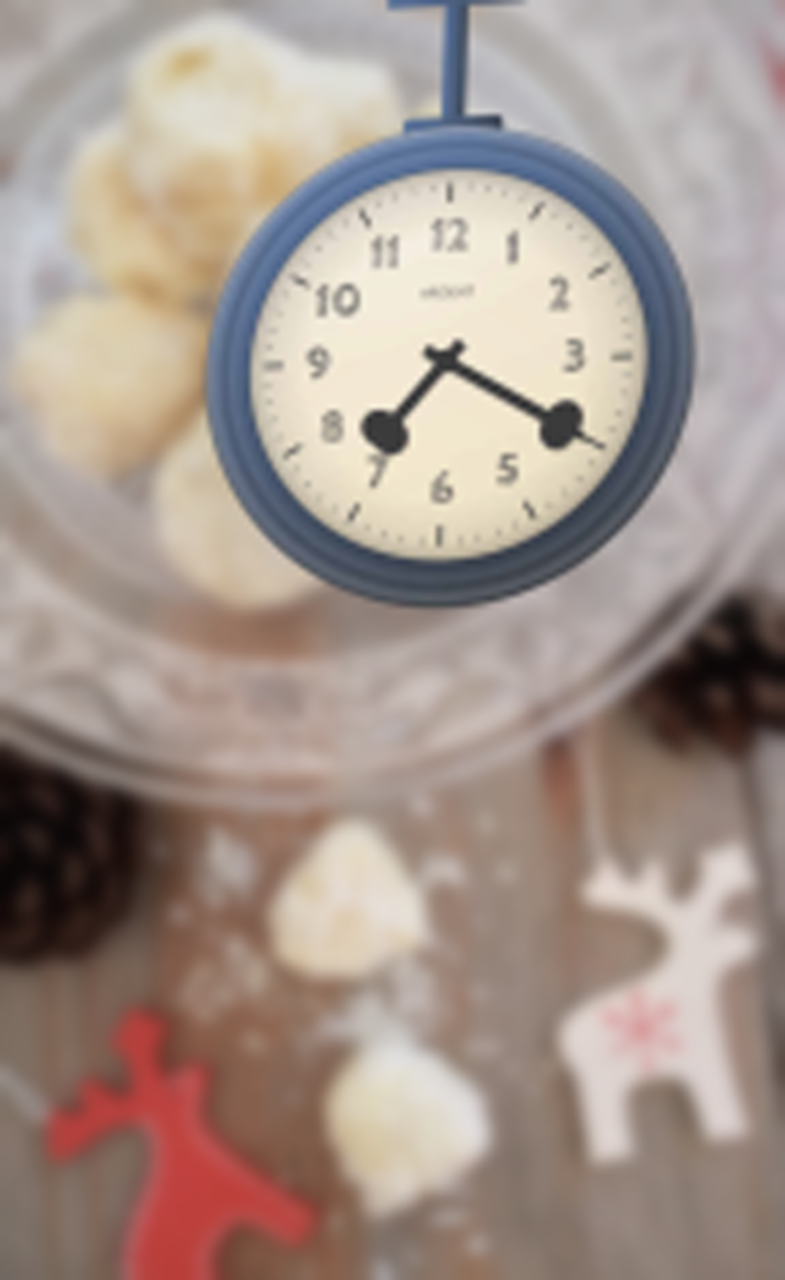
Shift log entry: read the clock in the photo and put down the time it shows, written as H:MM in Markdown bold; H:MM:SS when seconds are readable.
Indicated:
**7:20**
